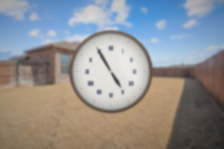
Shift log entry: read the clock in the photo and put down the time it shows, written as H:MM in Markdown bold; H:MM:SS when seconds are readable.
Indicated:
**4:55**
